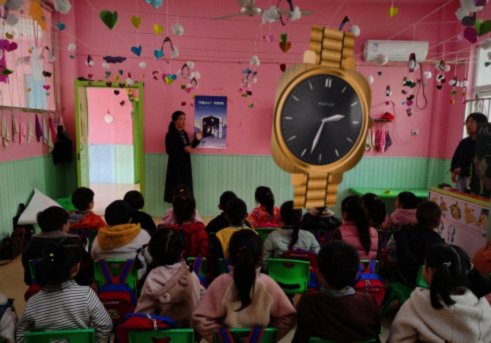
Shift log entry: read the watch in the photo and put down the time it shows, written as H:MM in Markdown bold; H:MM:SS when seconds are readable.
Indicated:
**2:33**
